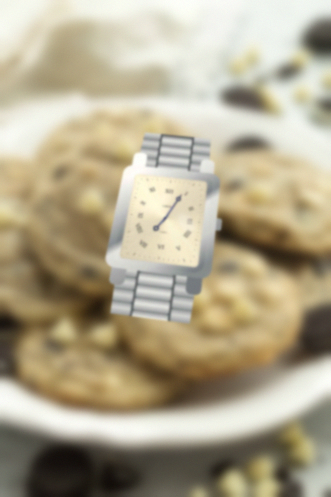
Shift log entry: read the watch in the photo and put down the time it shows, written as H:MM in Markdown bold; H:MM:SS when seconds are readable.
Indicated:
**7:04**
